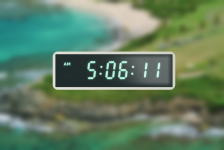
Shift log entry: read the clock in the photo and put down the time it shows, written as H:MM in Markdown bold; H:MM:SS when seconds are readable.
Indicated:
**5:06:11**
